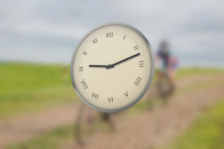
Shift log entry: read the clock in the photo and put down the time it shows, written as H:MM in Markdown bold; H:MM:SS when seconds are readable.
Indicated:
**9:12**
